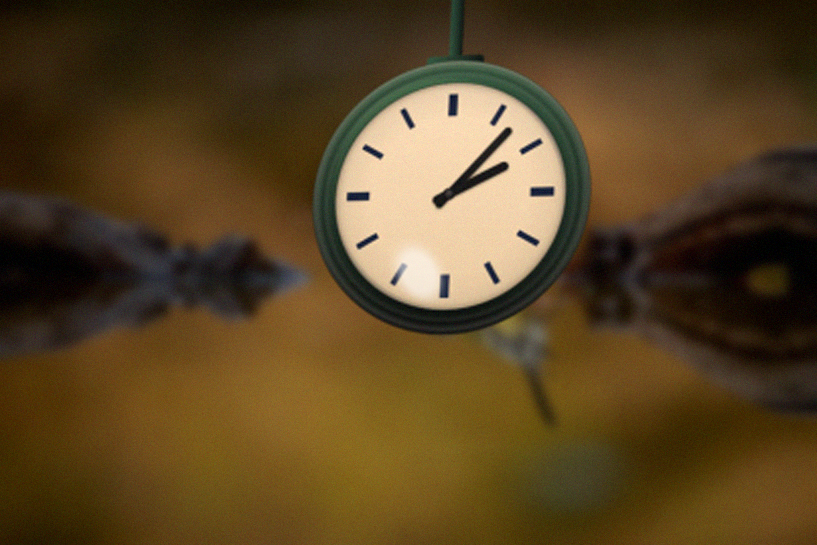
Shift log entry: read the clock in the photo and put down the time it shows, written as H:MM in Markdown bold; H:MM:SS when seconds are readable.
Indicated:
**2:07**
